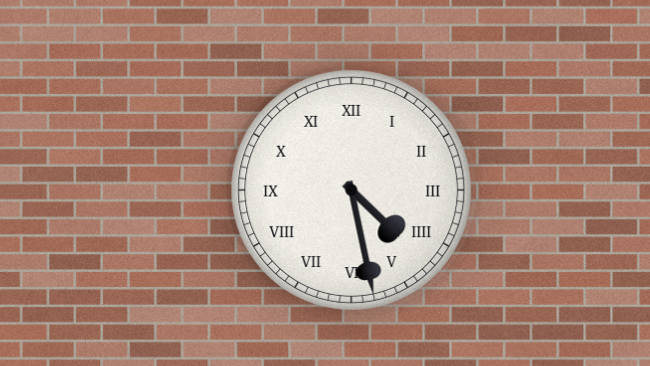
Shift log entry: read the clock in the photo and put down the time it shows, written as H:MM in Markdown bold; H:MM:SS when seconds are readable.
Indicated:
**4:28**
